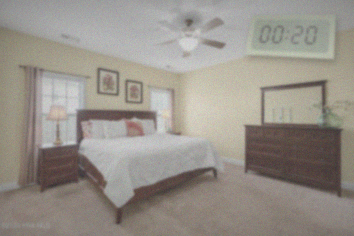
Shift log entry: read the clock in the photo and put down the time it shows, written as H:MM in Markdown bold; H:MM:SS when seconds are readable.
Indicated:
**0:20**
